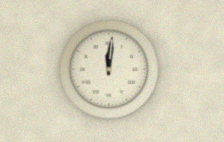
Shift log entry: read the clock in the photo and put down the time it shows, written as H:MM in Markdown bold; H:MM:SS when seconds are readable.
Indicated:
**12:01**
